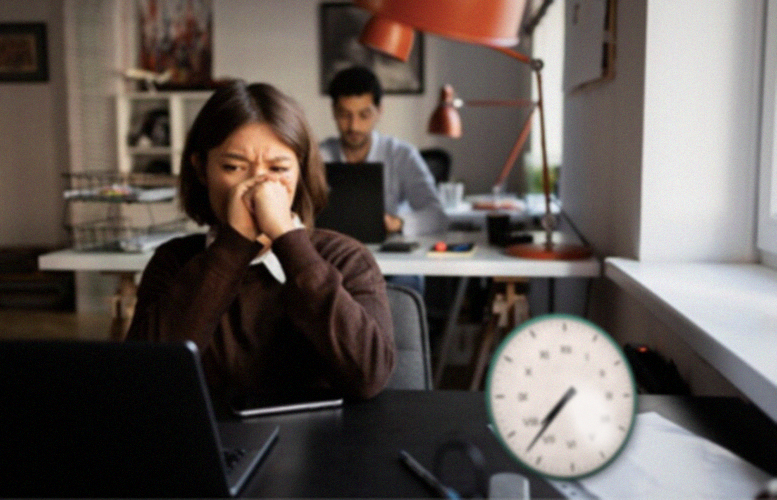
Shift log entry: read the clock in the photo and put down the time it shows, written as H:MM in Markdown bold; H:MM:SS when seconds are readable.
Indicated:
**7:37**
